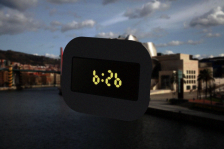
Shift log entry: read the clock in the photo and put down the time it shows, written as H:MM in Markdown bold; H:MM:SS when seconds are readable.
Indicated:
**6:26**
